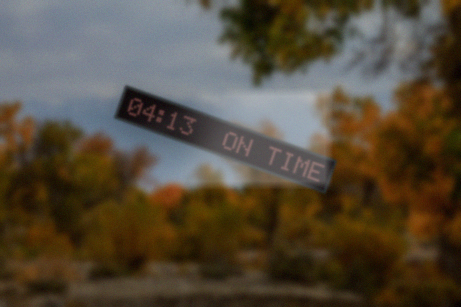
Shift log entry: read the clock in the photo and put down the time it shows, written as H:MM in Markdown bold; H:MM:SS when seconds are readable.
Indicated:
**4:13**
